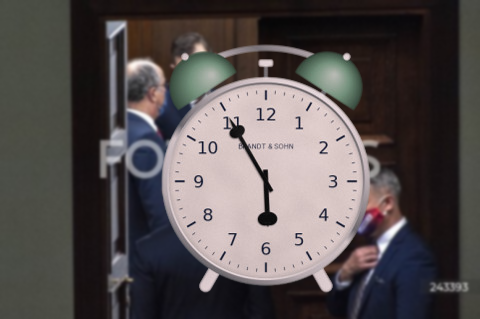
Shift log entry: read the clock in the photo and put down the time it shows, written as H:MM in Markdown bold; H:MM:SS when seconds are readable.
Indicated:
**5:55**
